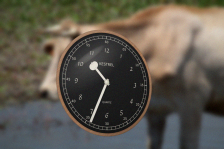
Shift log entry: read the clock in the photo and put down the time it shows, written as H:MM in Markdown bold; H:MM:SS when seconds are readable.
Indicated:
**10:34**
